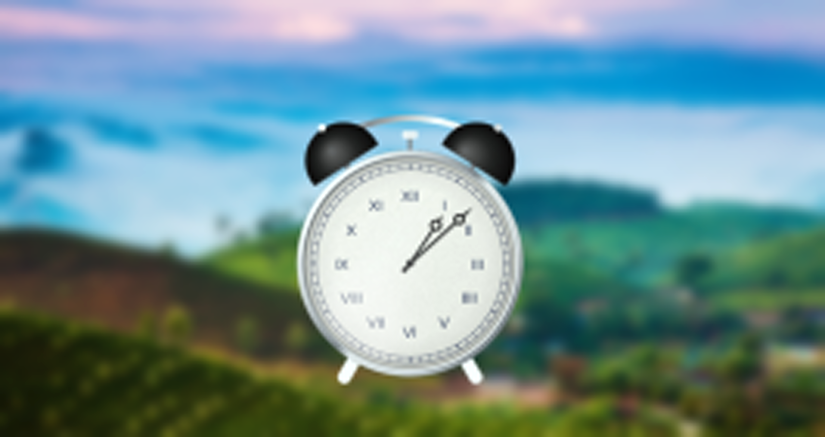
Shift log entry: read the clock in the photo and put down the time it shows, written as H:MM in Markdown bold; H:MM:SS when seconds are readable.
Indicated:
**1:08**
